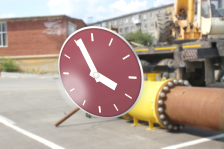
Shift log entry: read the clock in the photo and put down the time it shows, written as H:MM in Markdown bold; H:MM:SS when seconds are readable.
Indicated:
**3:56**
